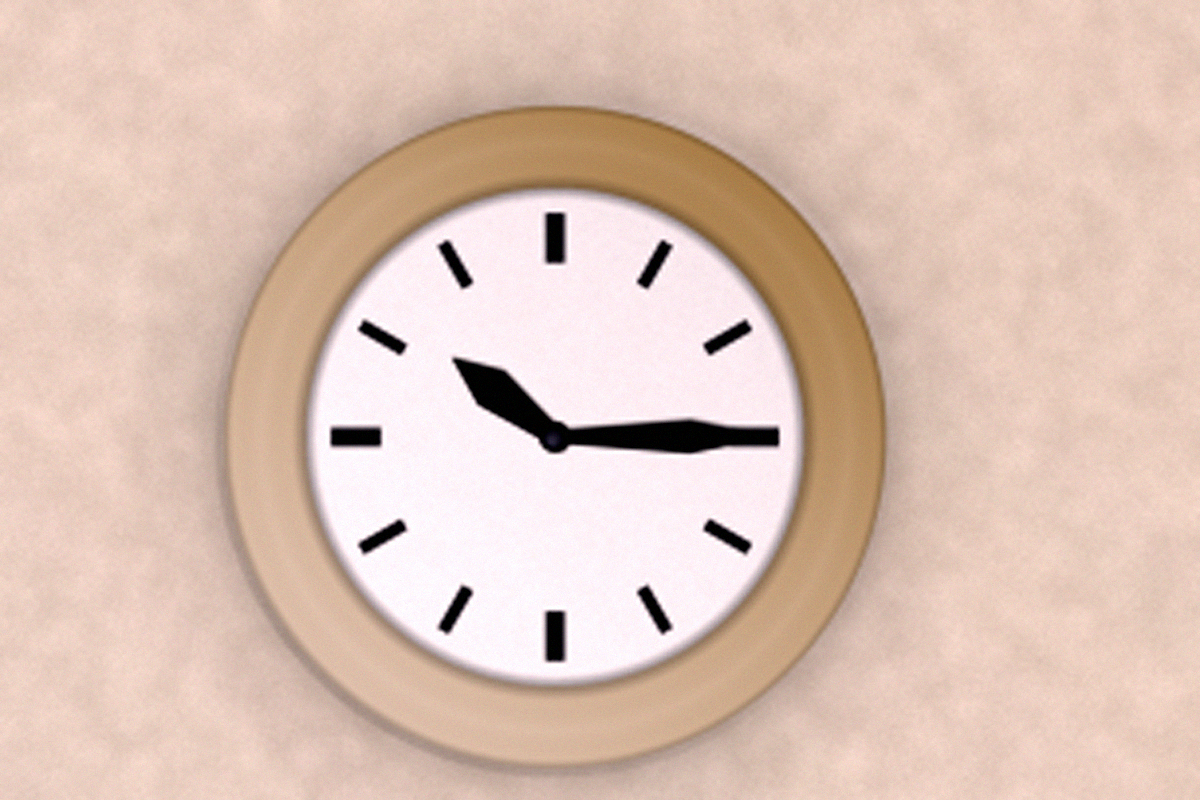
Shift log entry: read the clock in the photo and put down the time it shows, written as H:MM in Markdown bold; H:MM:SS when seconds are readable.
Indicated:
**10:15**
